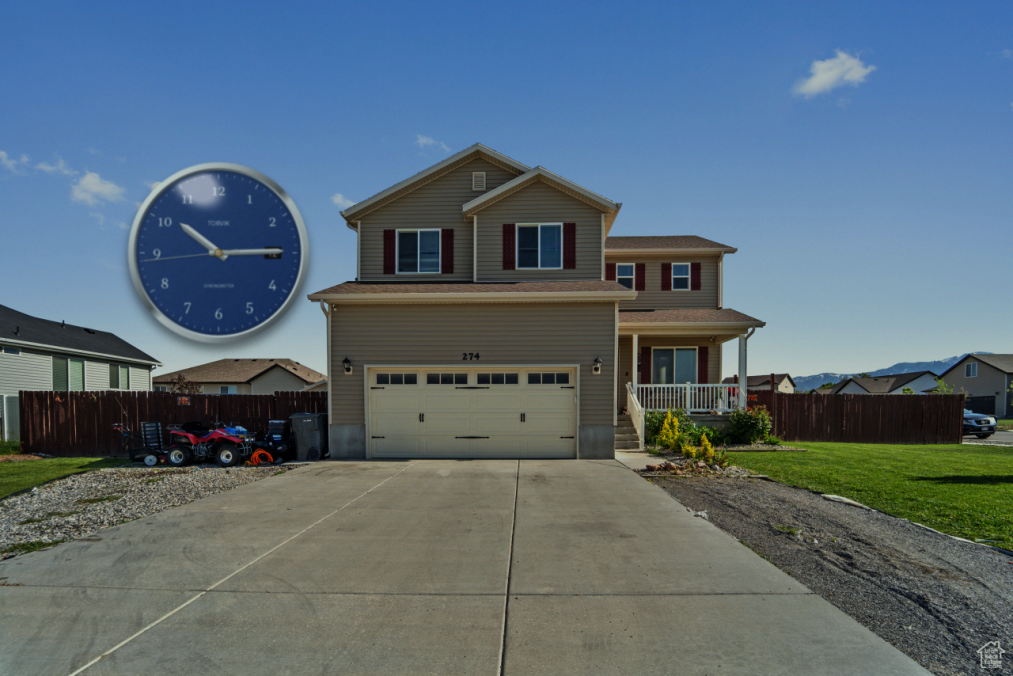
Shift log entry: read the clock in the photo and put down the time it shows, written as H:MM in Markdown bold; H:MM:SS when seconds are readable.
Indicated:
**10:14:44**
